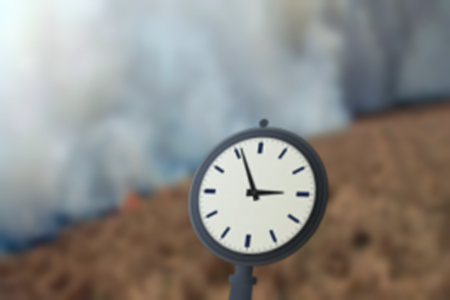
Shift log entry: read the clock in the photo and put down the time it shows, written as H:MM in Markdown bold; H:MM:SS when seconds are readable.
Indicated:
**2:56**
